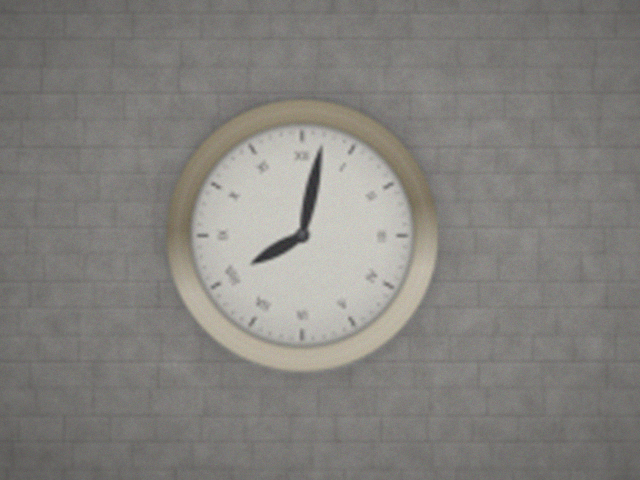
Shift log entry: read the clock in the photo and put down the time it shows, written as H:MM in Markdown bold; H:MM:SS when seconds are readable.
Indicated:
**8:02**
